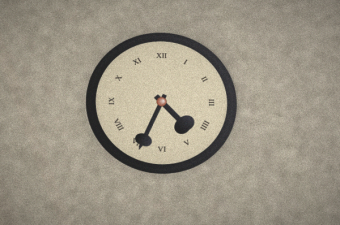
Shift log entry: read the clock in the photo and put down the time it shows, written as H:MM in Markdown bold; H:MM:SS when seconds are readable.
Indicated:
**4:34**
